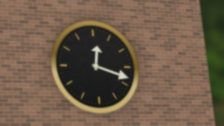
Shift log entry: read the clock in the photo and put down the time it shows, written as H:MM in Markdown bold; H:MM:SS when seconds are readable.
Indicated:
**12:18**
